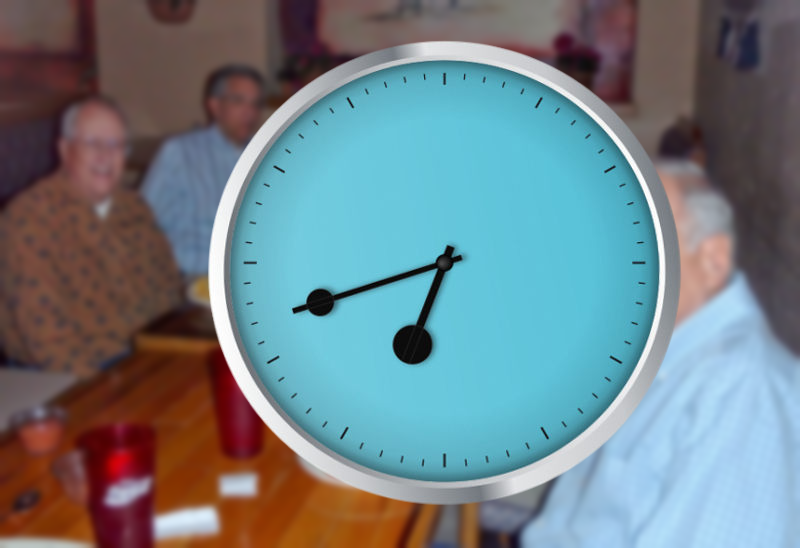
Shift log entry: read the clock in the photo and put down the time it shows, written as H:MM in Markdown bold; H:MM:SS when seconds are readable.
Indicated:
**6:42**
